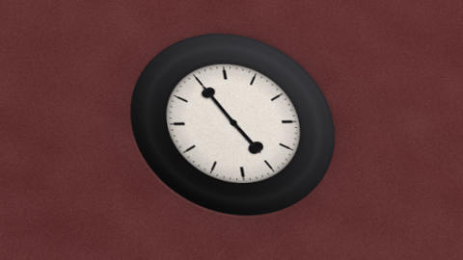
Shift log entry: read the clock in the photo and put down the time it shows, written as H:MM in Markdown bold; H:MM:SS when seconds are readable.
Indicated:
**4:55**
